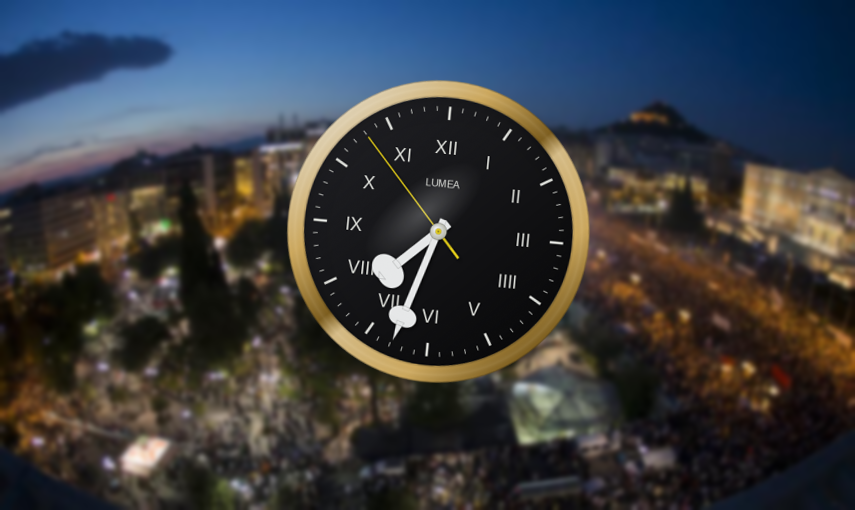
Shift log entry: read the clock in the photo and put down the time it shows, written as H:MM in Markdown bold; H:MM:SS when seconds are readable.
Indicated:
**7:32:53**
